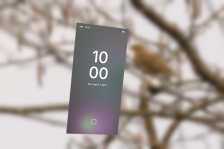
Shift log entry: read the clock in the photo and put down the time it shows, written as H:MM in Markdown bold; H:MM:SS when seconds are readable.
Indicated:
**10:00**
